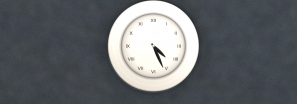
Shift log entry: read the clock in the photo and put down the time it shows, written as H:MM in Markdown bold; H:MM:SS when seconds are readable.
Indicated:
**4:26**
